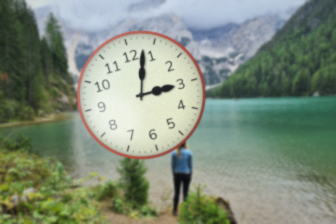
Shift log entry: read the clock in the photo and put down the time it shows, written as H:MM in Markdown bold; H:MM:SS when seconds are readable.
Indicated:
**3:03**
